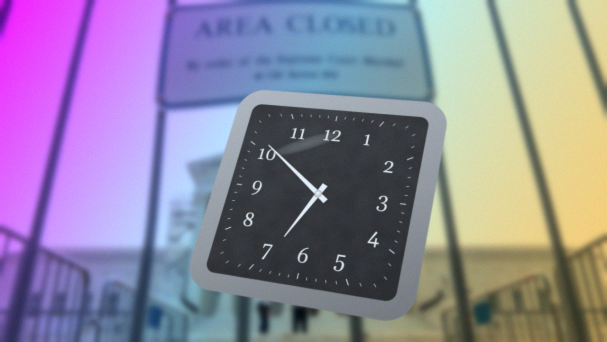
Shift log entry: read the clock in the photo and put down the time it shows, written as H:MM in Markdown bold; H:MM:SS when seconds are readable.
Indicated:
**6:51**
